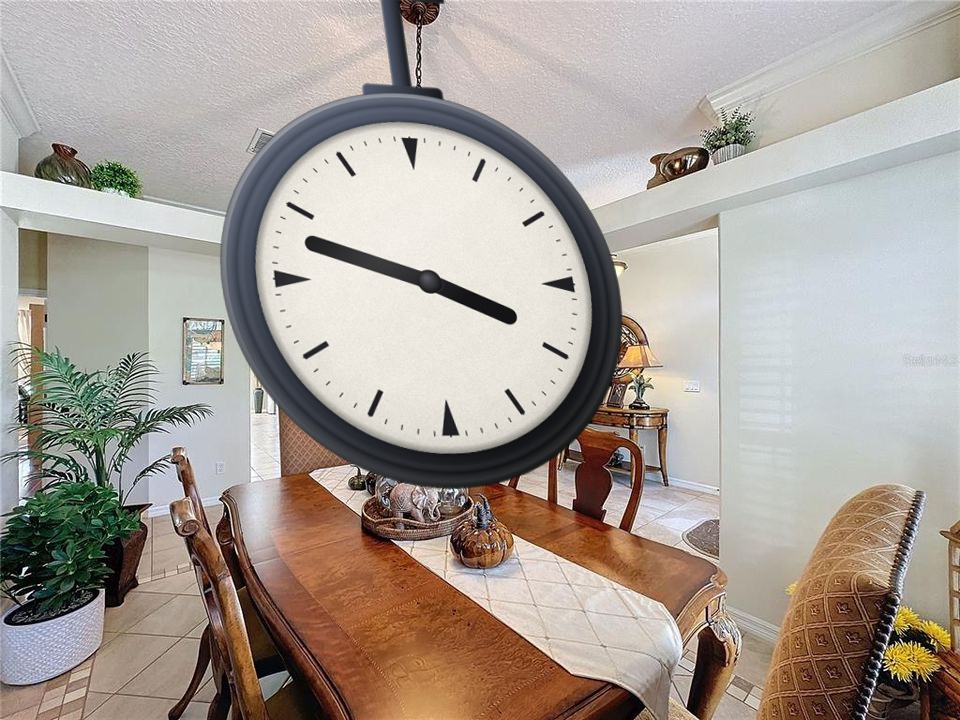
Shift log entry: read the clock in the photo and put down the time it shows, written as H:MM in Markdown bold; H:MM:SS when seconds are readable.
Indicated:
**3:48**
